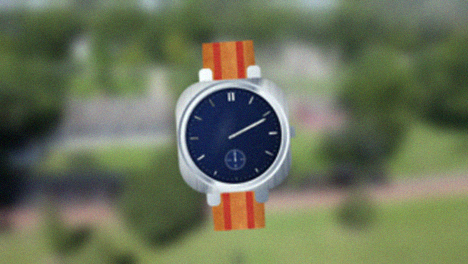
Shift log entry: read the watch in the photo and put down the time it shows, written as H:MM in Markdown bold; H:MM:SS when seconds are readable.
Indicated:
**2:11**
